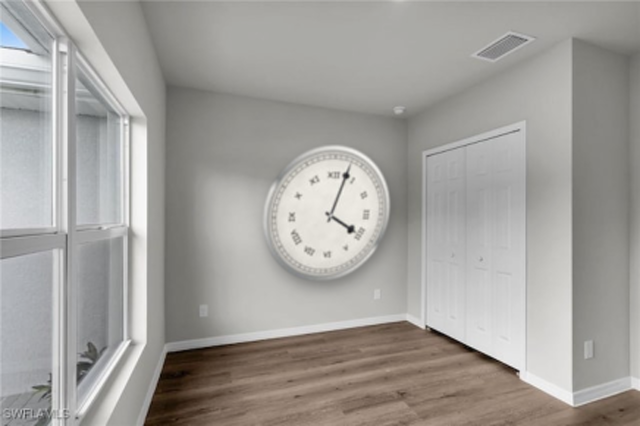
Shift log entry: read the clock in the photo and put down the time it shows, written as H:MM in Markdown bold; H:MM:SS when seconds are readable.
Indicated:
**4:03**
